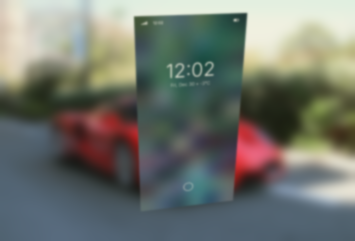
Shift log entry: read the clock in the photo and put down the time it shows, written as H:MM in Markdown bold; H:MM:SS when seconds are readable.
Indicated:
**12:02**
